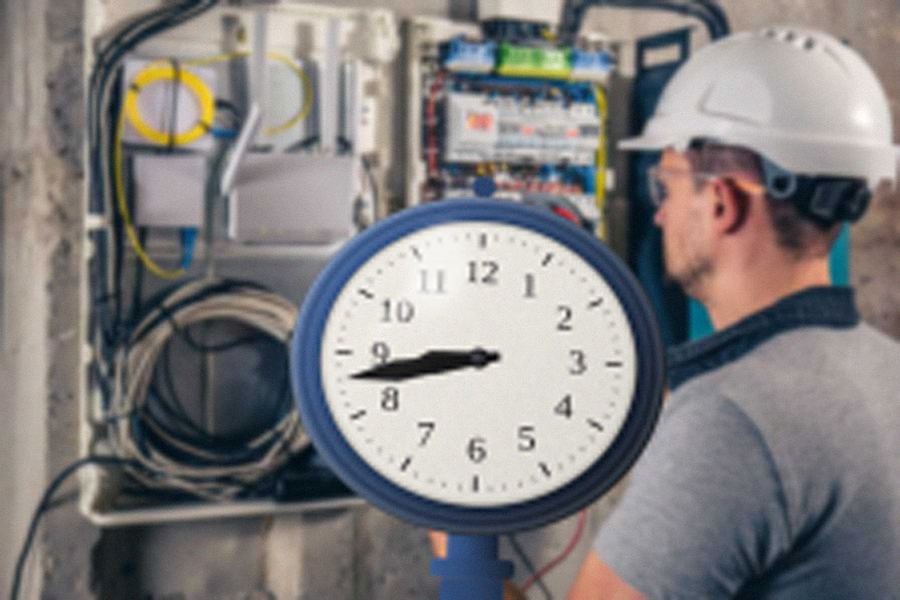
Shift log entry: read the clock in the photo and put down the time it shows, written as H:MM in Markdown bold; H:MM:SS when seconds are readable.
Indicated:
**8:43**
